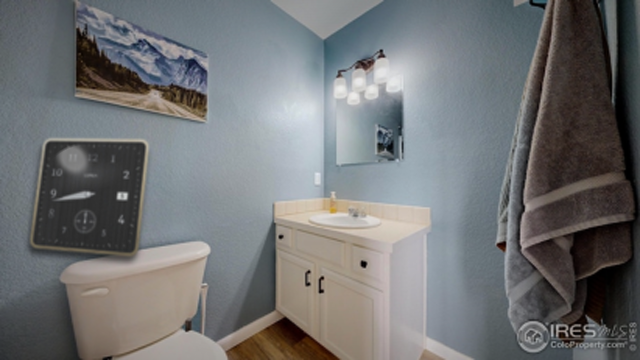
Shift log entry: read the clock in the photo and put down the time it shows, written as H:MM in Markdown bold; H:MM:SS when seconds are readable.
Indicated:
**8:43**
